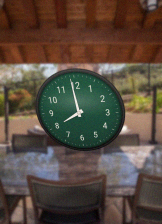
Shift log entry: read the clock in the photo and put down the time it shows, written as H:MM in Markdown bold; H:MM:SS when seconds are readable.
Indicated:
**7:59**
